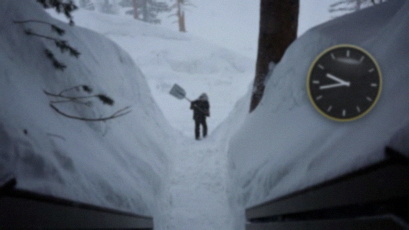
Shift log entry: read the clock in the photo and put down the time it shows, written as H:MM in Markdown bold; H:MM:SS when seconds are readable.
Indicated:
**9:43**
